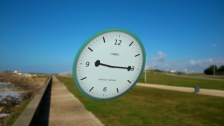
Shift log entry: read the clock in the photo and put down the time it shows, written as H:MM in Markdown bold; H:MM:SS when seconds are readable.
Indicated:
**9:15**
